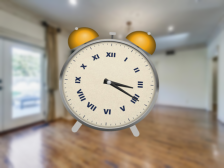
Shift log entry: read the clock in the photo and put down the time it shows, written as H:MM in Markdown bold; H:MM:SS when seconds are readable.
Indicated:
**3:20**
